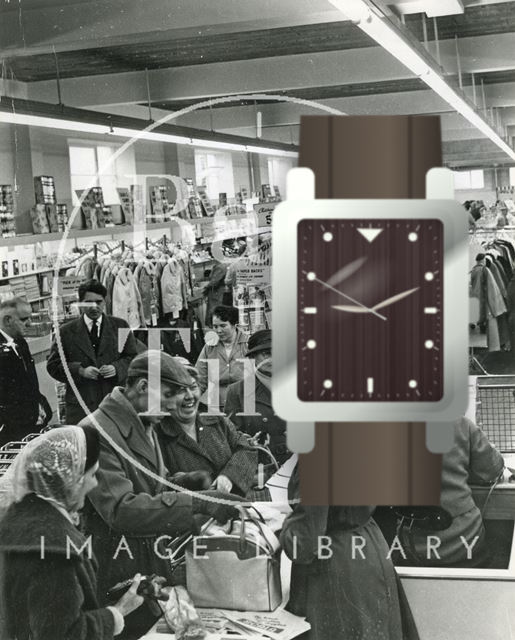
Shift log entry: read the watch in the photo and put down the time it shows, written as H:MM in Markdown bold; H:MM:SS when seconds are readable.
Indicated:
**9:10:50**
